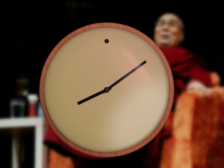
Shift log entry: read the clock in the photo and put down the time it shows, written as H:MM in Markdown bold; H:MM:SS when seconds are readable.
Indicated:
**8:09**
